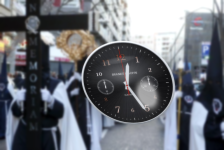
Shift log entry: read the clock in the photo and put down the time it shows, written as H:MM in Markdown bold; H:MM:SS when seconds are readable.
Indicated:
**12:26**
